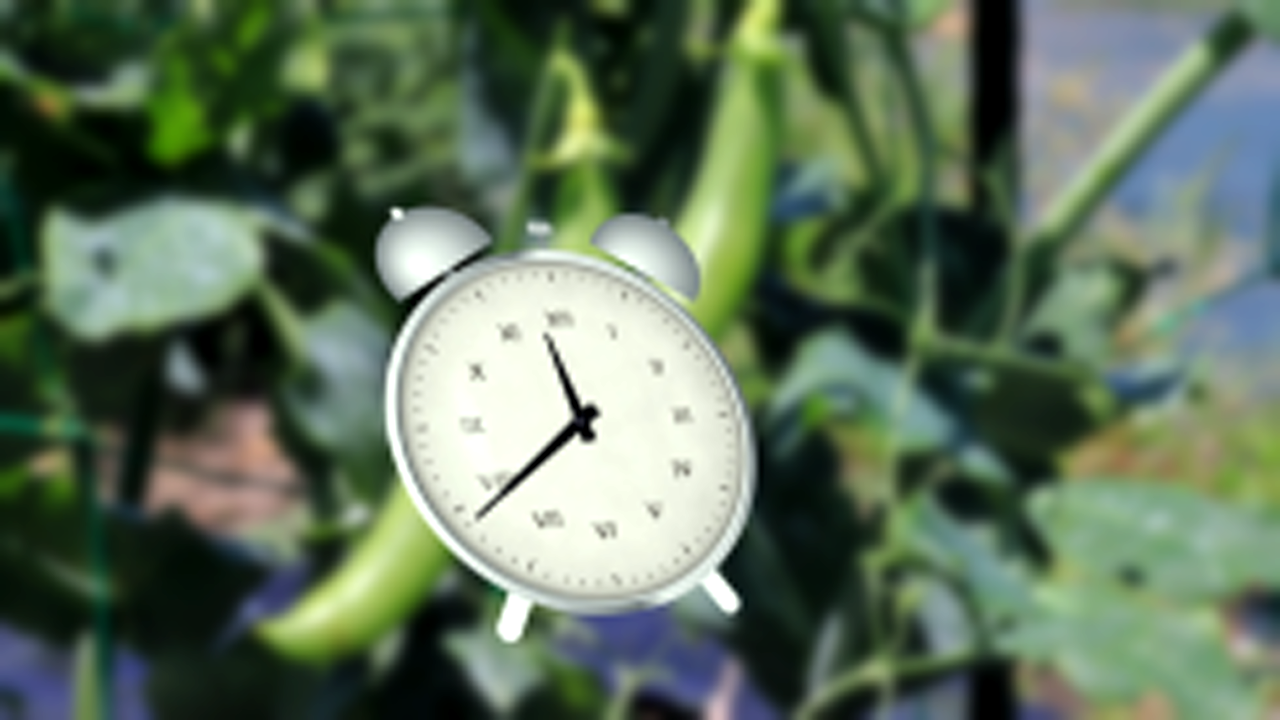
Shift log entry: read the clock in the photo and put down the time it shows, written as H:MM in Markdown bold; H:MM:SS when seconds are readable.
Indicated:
**11:39**
